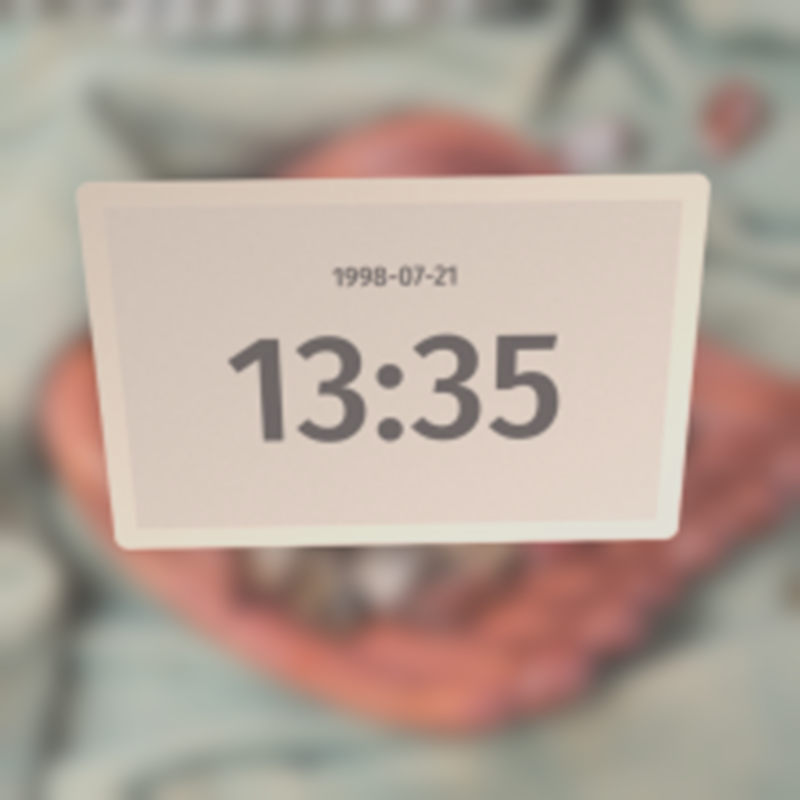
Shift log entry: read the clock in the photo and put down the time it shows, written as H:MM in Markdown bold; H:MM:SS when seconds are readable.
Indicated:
**13:35**
